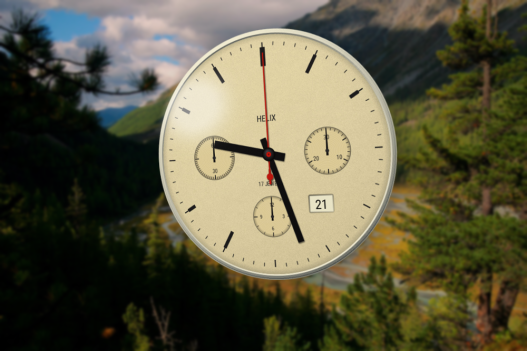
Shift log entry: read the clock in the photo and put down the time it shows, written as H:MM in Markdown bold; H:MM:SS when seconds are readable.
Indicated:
**9:27**
